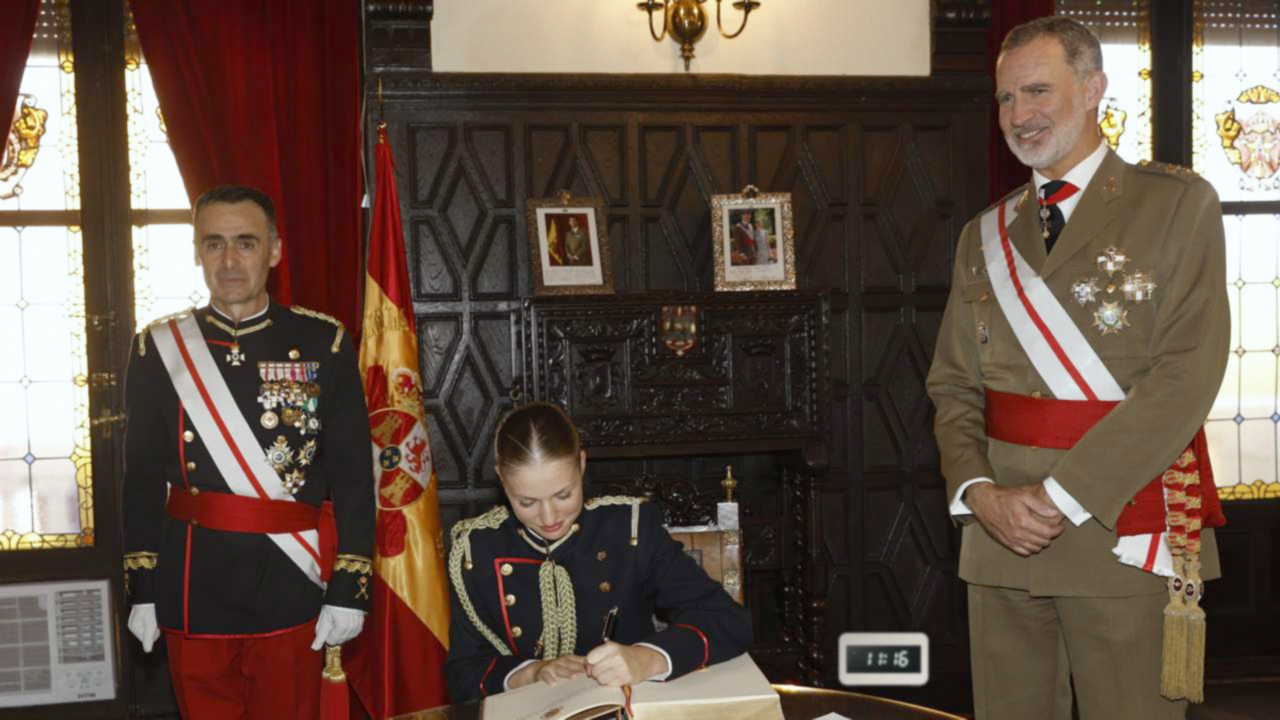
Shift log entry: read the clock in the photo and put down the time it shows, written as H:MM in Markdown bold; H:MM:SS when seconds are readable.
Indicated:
**11:16**
